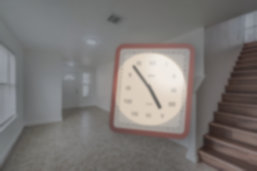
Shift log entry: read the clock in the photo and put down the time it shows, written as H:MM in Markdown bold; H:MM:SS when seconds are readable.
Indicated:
**4:53**
